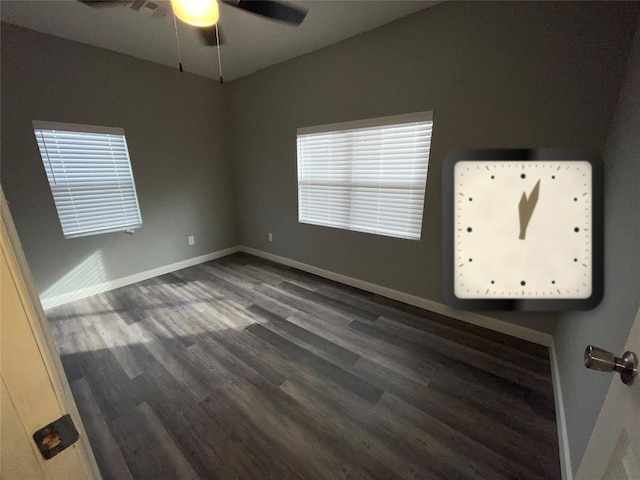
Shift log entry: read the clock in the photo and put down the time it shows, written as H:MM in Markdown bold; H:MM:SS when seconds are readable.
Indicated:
**12:03**
